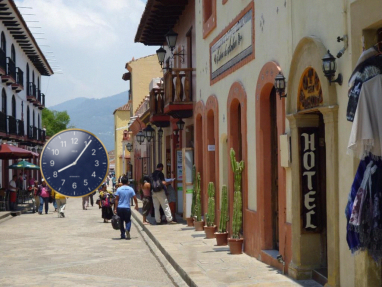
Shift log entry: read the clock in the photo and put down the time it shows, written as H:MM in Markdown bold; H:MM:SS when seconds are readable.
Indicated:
**8:06**
